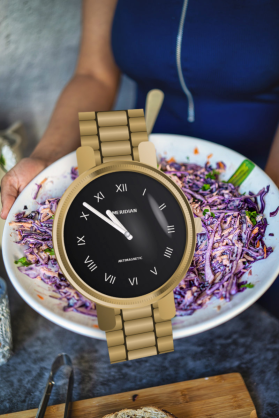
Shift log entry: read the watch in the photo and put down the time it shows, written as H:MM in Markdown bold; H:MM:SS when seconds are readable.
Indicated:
**10:52**
